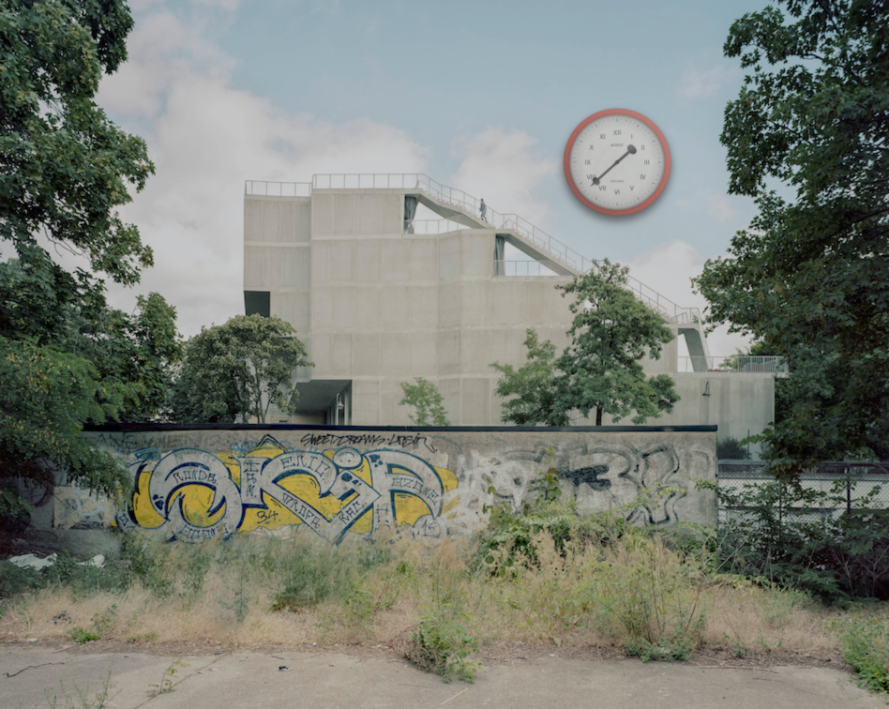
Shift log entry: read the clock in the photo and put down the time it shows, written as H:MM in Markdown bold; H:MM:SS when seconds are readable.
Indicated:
**1:38**
